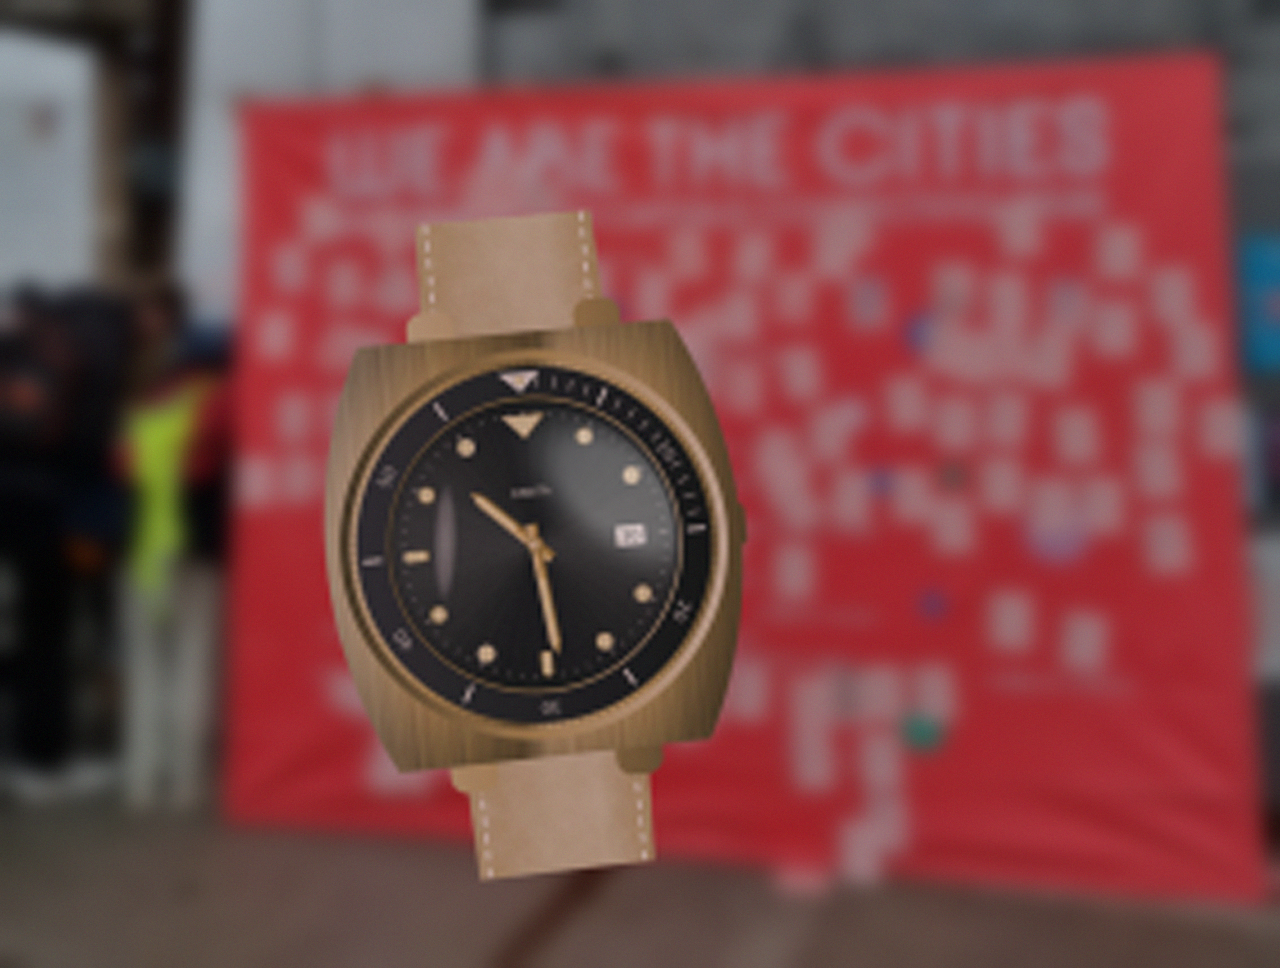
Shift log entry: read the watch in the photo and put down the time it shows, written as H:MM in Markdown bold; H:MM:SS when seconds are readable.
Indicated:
**10:29**
